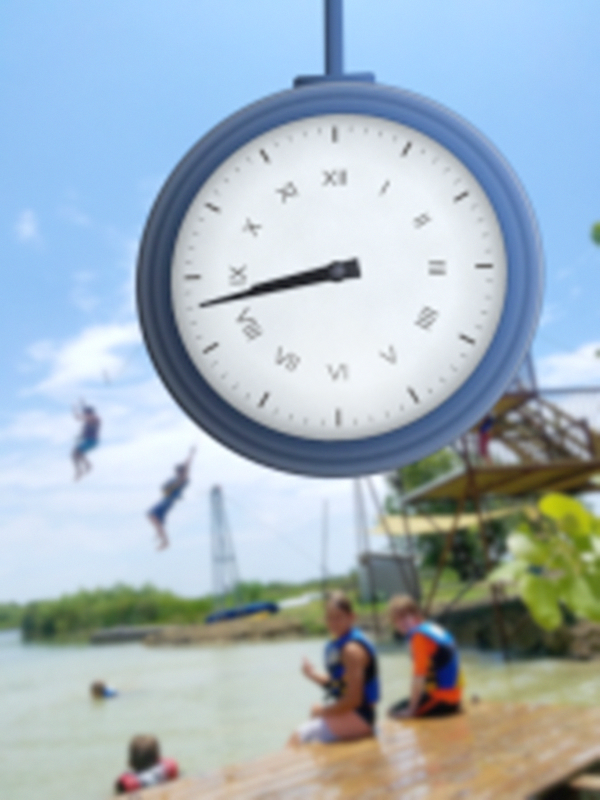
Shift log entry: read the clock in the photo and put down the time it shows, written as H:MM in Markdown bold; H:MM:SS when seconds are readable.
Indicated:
**8:43**
